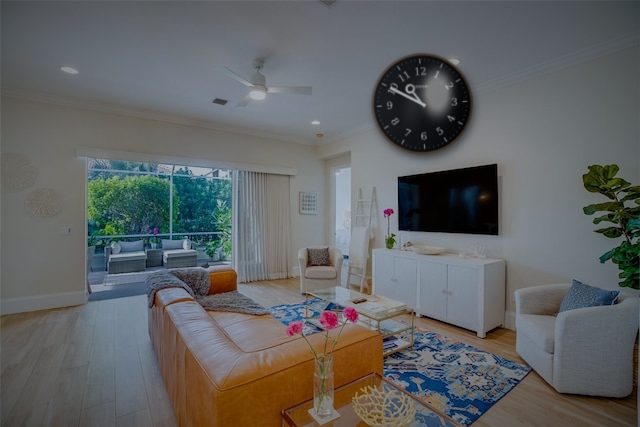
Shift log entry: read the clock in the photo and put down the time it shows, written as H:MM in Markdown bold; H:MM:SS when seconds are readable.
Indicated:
**10:50**
